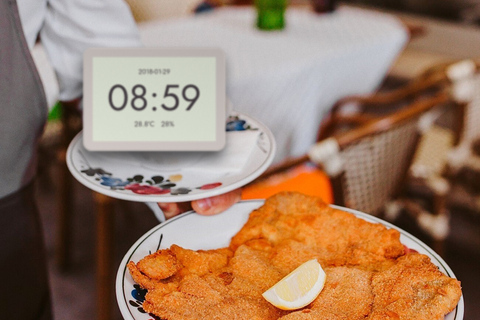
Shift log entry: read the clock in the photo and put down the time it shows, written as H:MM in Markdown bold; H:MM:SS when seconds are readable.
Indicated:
**8:59**
